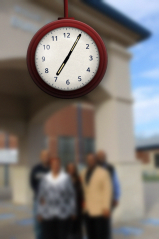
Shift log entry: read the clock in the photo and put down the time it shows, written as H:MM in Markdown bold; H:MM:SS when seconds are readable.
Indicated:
**7:05**
